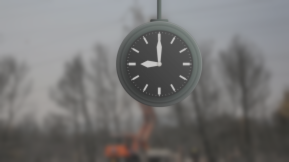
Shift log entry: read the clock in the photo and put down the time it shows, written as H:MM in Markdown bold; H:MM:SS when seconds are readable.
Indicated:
**9:00**
